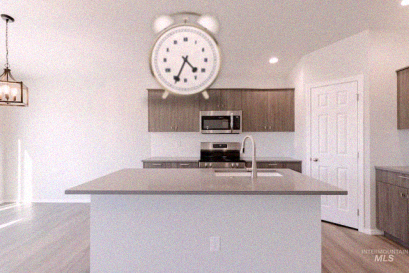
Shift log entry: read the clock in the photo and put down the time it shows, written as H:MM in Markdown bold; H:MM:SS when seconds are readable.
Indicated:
**4:34**
